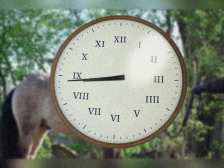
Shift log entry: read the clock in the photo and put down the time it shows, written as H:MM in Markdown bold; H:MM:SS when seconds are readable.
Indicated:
**8:44**
